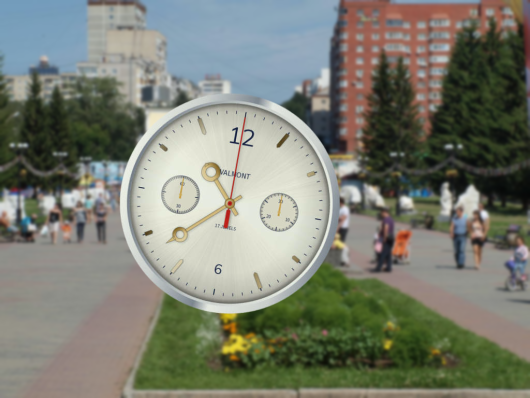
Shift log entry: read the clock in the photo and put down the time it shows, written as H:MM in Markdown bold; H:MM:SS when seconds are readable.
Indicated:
**10:38**
